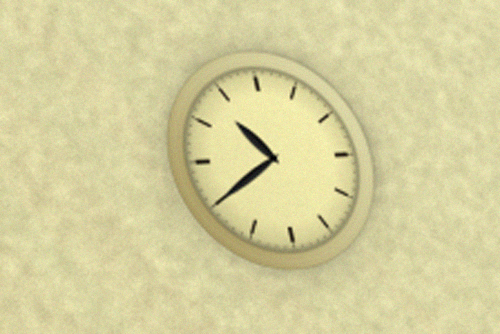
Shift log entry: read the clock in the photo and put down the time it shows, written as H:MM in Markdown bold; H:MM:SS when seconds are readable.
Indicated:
**10:40**
